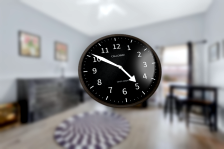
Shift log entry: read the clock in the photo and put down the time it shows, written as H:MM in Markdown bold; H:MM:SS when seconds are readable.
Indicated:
**4:51**
